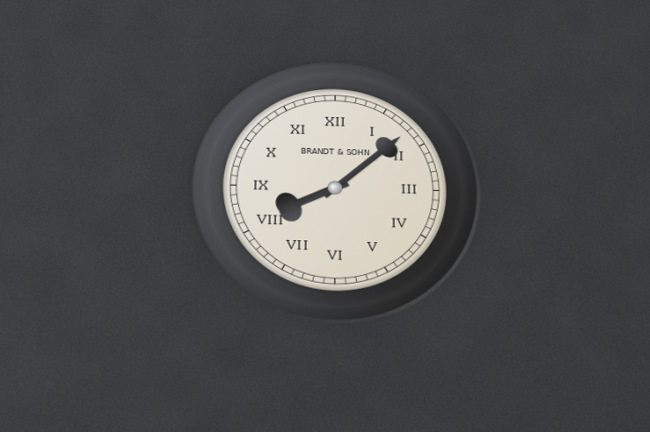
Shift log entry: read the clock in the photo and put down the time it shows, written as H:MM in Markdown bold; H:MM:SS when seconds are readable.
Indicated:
**8:08**
